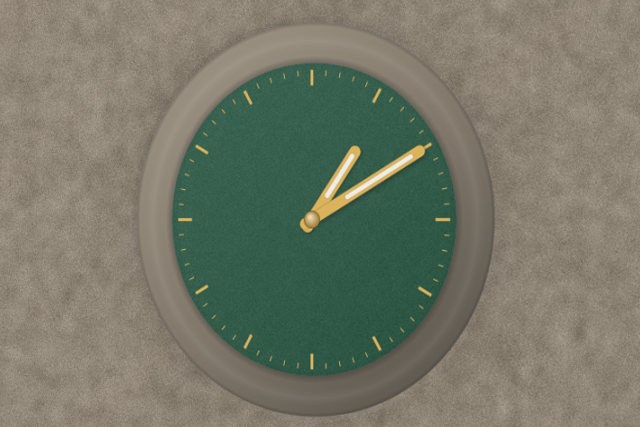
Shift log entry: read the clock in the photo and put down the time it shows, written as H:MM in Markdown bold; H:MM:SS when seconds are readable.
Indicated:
**1:10**
